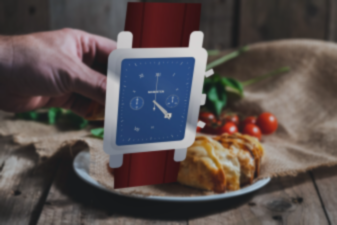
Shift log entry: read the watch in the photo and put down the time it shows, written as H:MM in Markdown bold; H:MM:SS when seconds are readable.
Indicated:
**4:23**
